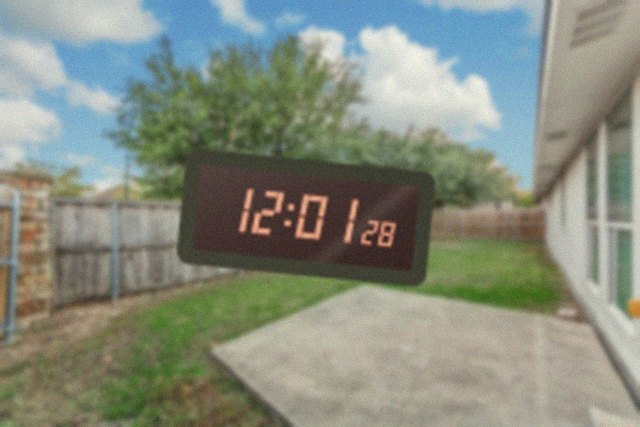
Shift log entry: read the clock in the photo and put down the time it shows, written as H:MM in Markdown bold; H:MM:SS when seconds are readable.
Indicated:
**12:01:28**
